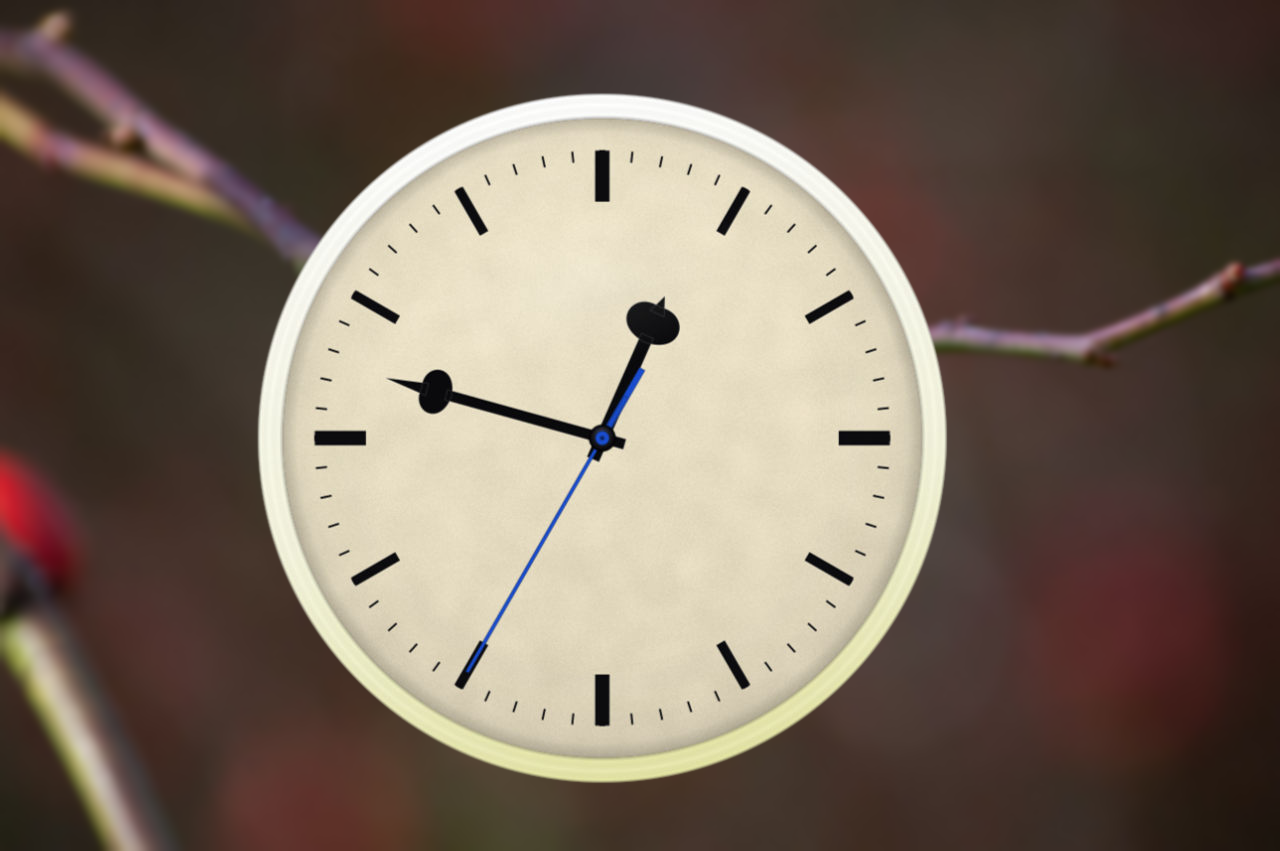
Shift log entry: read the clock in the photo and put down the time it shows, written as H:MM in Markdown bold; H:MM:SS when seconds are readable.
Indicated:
**12:47:35**
